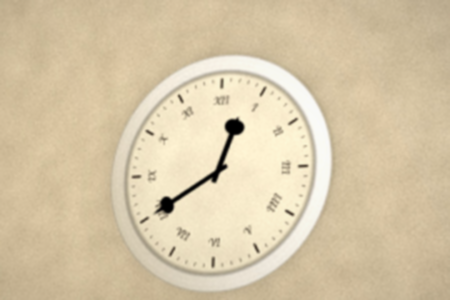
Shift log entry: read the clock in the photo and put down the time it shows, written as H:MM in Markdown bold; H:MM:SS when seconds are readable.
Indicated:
**12:40**
